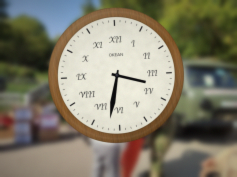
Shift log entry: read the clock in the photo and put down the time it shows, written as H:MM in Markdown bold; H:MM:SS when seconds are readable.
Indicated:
**3:32**
